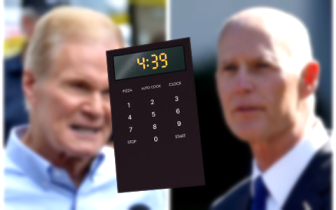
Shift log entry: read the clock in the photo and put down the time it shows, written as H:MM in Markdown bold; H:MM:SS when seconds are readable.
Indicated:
**4:39**
